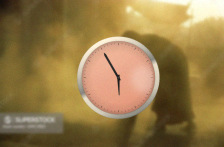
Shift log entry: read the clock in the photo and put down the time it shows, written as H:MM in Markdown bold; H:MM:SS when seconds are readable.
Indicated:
**5:55**
